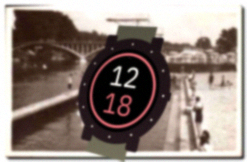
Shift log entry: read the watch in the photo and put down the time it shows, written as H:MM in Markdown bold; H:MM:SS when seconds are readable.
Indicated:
**12:18**
